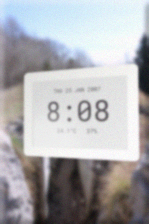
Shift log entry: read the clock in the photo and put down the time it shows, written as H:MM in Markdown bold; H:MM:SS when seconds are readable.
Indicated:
**8:08**
